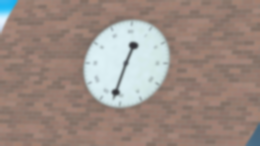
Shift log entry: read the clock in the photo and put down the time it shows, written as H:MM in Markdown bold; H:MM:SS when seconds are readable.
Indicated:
**12:32**
